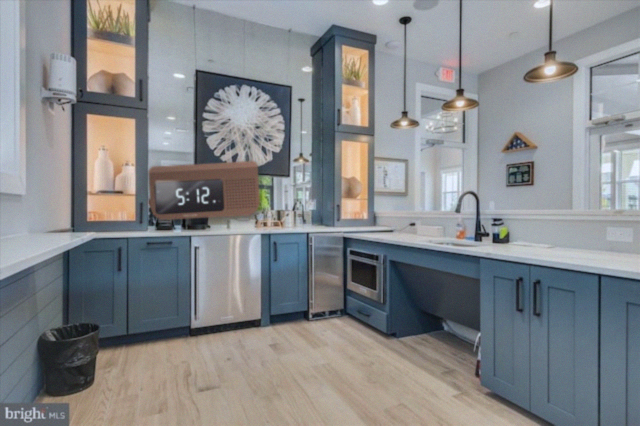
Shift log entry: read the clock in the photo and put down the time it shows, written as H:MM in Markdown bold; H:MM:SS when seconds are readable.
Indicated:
**5:12**
